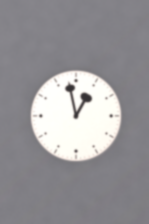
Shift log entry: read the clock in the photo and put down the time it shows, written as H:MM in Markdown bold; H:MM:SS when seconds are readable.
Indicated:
**12:58**
